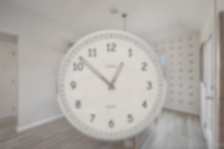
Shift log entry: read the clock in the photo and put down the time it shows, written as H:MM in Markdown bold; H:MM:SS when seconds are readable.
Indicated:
**12:52**
